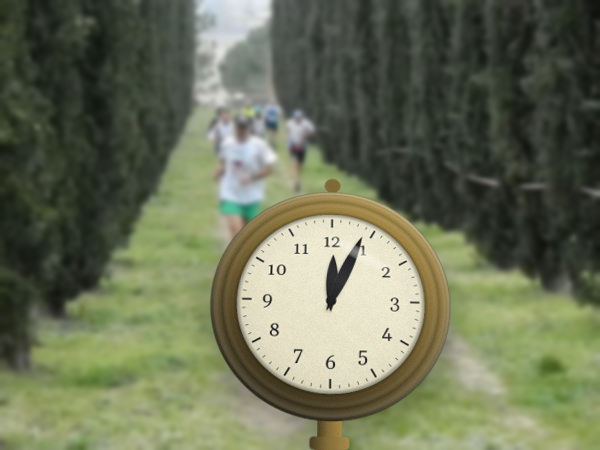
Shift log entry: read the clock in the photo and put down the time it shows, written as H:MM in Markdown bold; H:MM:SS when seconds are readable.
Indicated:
**12:04**
